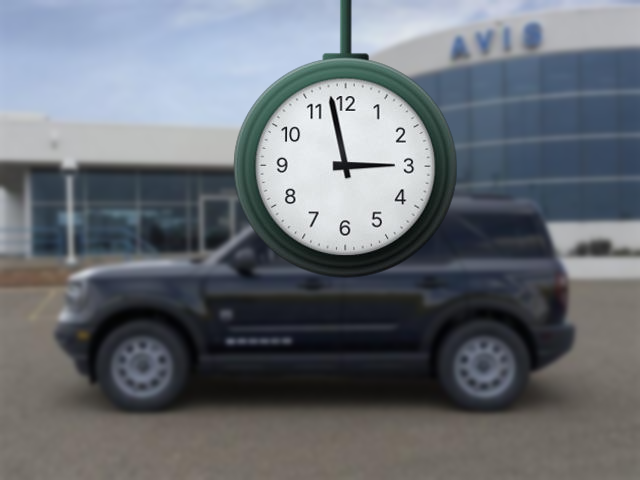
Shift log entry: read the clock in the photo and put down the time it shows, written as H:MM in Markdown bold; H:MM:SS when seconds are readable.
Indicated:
**2:58**
